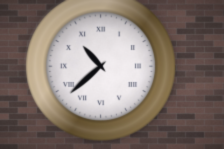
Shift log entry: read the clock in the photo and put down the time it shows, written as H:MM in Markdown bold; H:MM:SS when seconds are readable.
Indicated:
**10:38**
